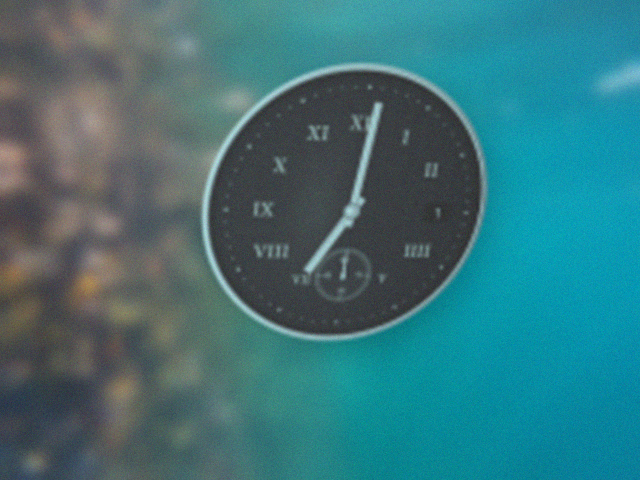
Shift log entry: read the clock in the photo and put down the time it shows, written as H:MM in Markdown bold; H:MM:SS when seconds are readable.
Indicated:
**7:01**
